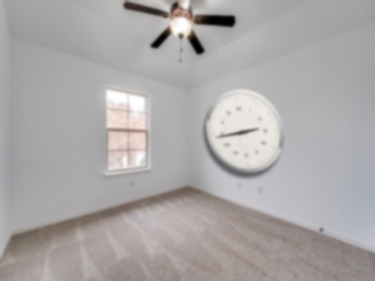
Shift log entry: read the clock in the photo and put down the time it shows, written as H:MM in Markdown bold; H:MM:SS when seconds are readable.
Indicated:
**2:44**
